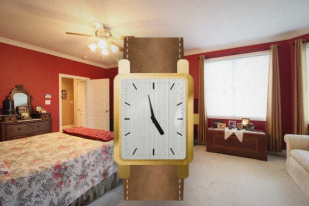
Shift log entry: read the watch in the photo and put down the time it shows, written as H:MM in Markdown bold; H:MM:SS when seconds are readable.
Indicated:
**4:58**
